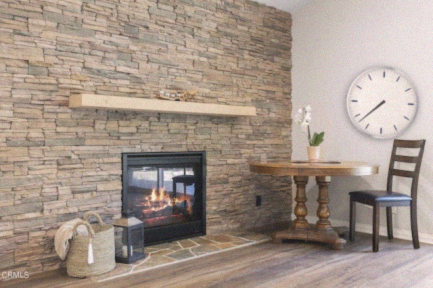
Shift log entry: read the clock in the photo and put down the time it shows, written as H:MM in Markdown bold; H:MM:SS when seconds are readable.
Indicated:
**7:38**
